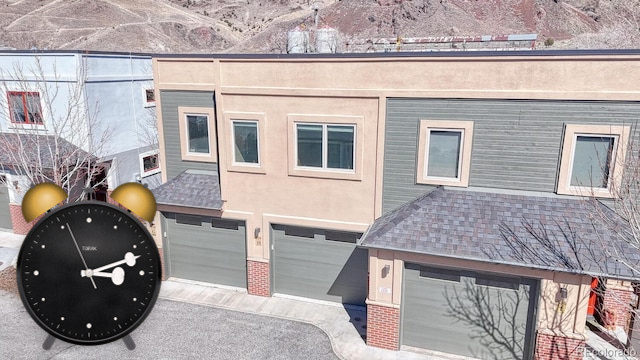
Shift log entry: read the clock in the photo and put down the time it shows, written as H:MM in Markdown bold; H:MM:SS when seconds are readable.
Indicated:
**3:11:56**
